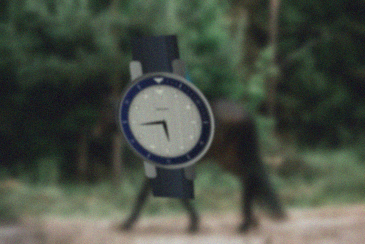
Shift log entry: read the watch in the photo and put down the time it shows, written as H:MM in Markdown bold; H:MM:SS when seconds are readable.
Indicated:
**5:44**
